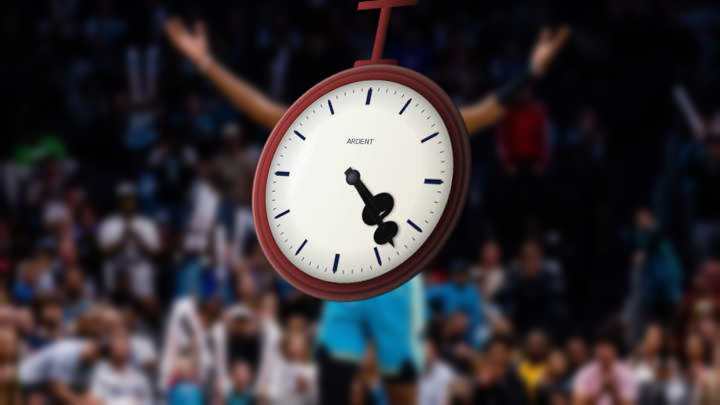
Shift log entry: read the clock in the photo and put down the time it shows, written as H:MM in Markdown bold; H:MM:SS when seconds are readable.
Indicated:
**4:23**
